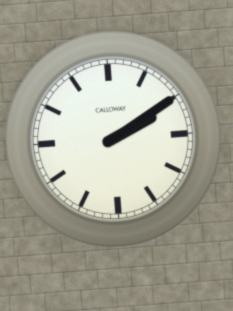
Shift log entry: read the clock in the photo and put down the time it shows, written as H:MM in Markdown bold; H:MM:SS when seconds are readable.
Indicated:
**2:10**
